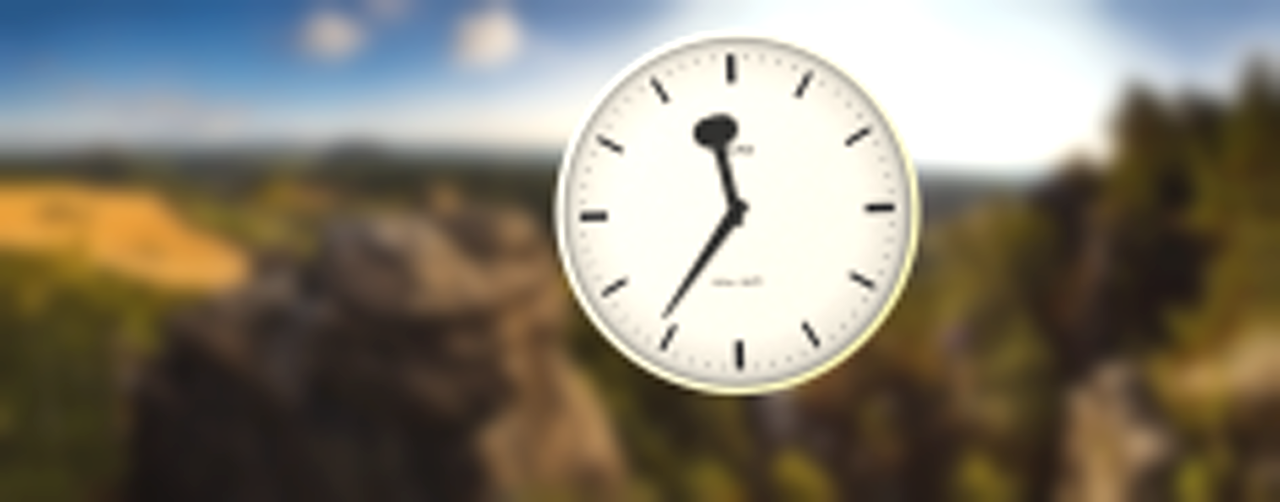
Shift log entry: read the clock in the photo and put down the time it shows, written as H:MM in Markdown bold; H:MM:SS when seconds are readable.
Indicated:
**11:36**
